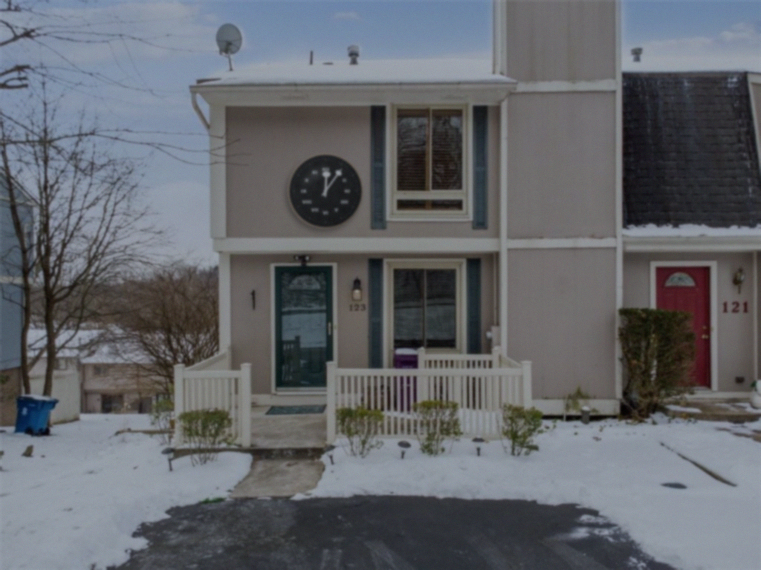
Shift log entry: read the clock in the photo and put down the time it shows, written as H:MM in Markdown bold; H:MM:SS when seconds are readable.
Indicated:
**12:06**
